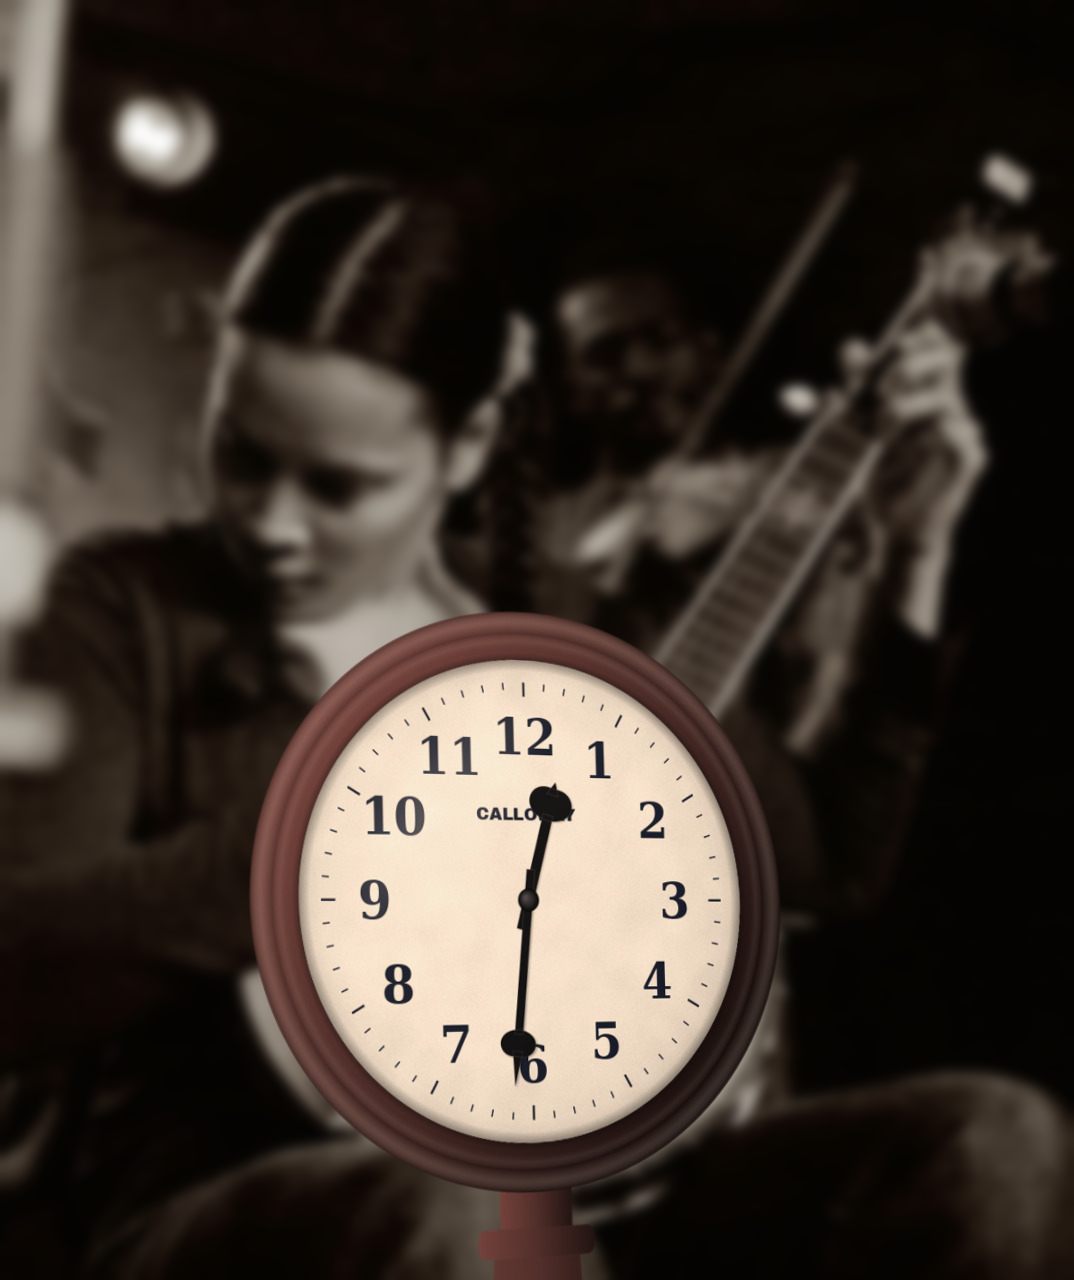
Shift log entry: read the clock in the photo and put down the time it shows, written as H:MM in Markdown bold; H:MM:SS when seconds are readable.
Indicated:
**12:31**
